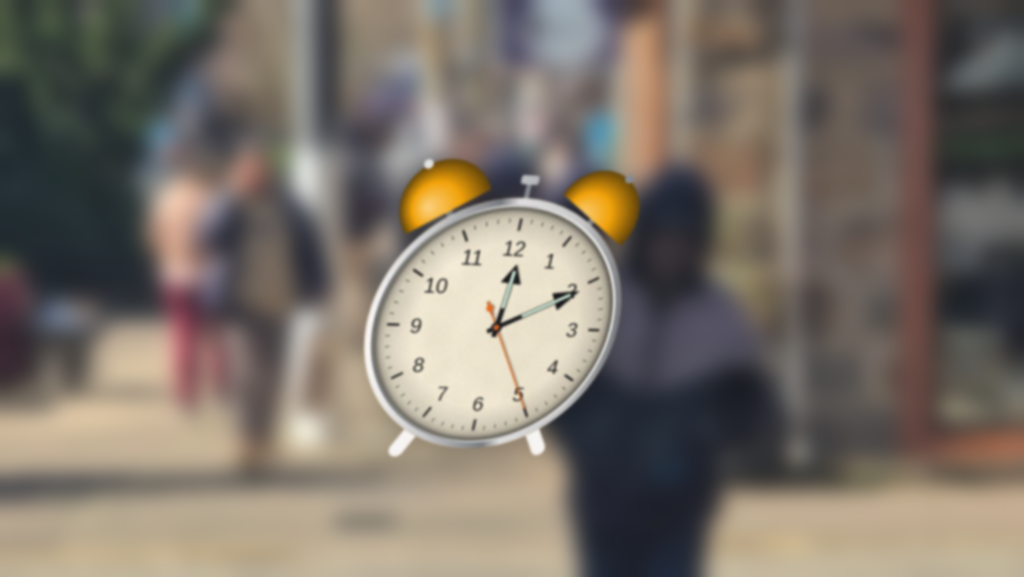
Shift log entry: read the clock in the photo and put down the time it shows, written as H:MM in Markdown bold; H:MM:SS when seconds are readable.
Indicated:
**12:10:25**
